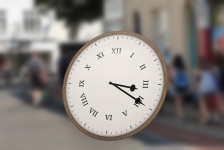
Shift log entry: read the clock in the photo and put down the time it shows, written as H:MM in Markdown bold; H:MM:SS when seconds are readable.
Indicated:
**3:20**
